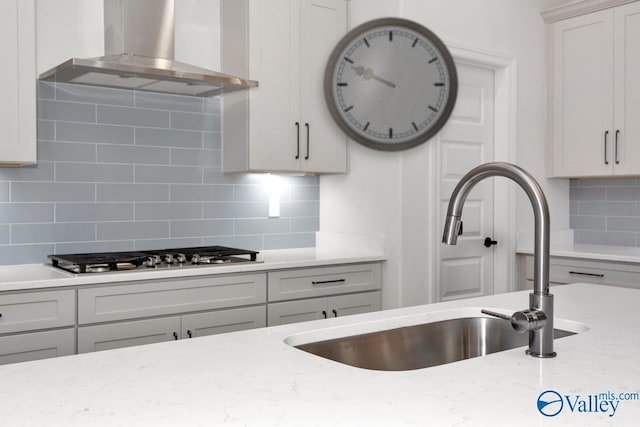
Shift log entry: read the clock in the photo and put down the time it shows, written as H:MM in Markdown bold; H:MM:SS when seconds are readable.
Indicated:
**9:49**
